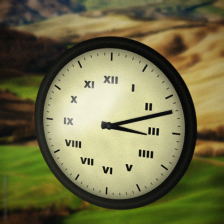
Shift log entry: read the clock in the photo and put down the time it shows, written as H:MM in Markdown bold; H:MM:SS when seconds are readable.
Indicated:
**3:12**
